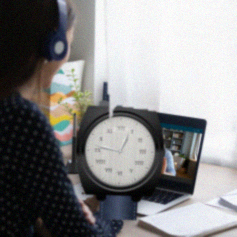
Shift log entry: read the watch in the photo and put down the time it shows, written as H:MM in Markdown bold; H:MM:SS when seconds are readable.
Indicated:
**12:47**
